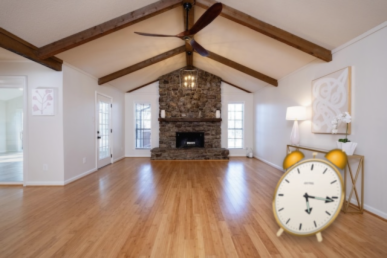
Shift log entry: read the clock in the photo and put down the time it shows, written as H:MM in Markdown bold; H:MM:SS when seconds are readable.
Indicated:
**5:16**
